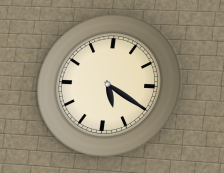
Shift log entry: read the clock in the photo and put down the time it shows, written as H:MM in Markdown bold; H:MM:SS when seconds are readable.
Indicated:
**5:20**
